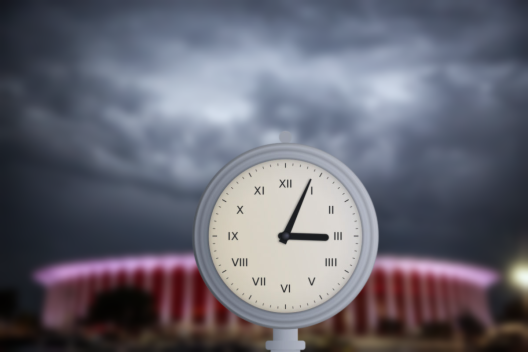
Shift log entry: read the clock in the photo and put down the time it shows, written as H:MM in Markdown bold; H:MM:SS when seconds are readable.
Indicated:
**3:04**
